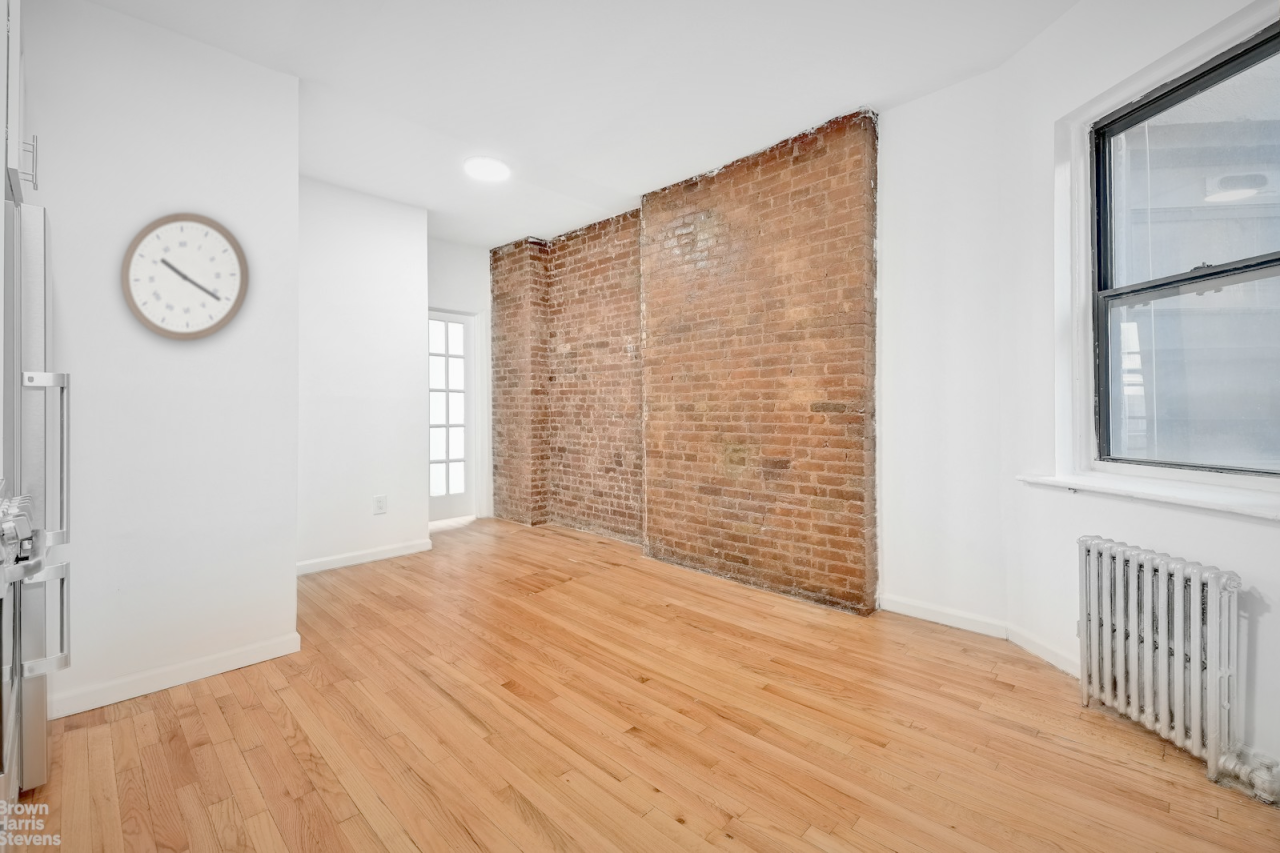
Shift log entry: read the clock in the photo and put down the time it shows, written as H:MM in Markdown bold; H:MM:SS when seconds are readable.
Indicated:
**10:21**
